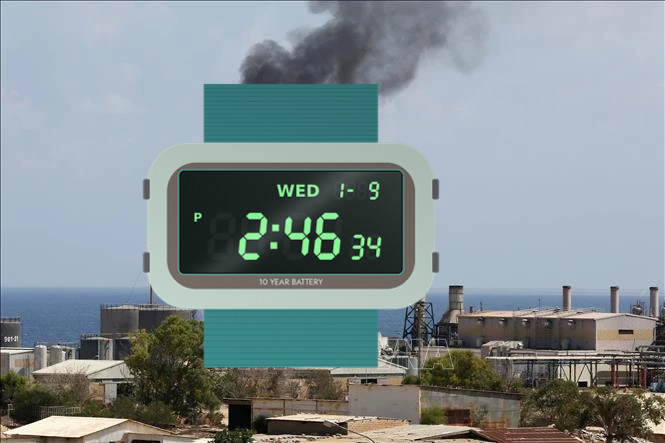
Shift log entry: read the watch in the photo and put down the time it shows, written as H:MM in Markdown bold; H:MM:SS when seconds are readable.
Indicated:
**2:46:34**
